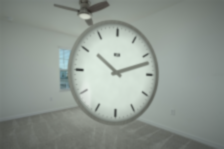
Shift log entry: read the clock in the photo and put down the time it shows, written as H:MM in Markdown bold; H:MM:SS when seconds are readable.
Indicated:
**10:12**
